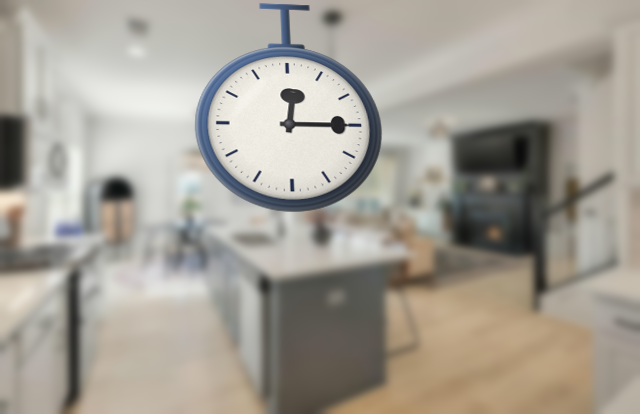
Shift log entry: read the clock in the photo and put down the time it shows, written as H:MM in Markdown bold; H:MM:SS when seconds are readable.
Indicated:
**12:15**
